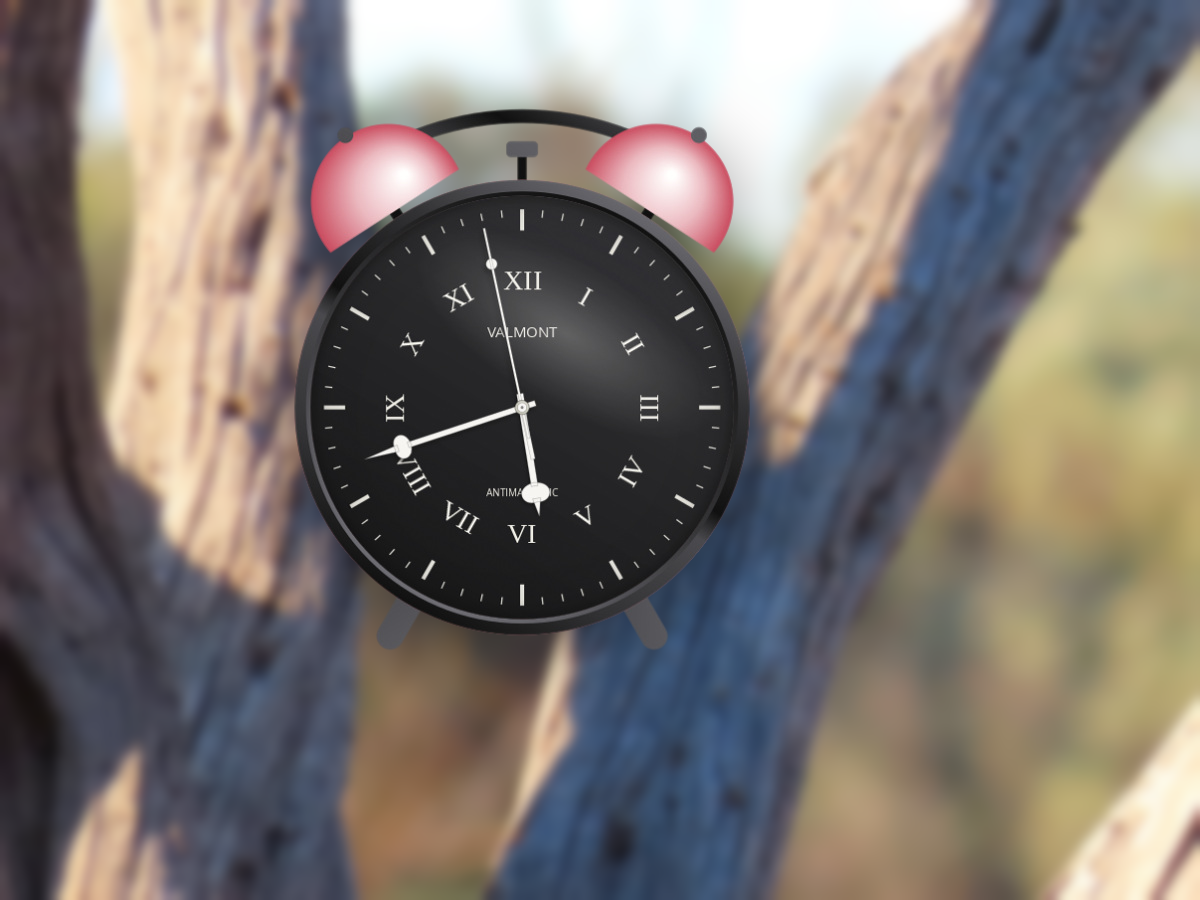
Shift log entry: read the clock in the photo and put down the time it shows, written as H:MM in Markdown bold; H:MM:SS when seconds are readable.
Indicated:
**5:41:58**
